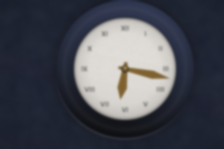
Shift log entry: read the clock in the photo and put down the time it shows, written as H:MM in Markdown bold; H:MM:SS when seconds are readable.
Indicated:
**6:17**
